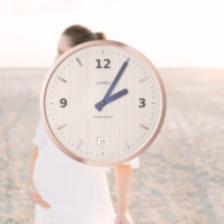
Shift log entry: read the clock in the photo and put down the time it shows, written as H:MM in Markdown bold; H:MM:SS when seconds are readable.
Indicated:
**2:05**
